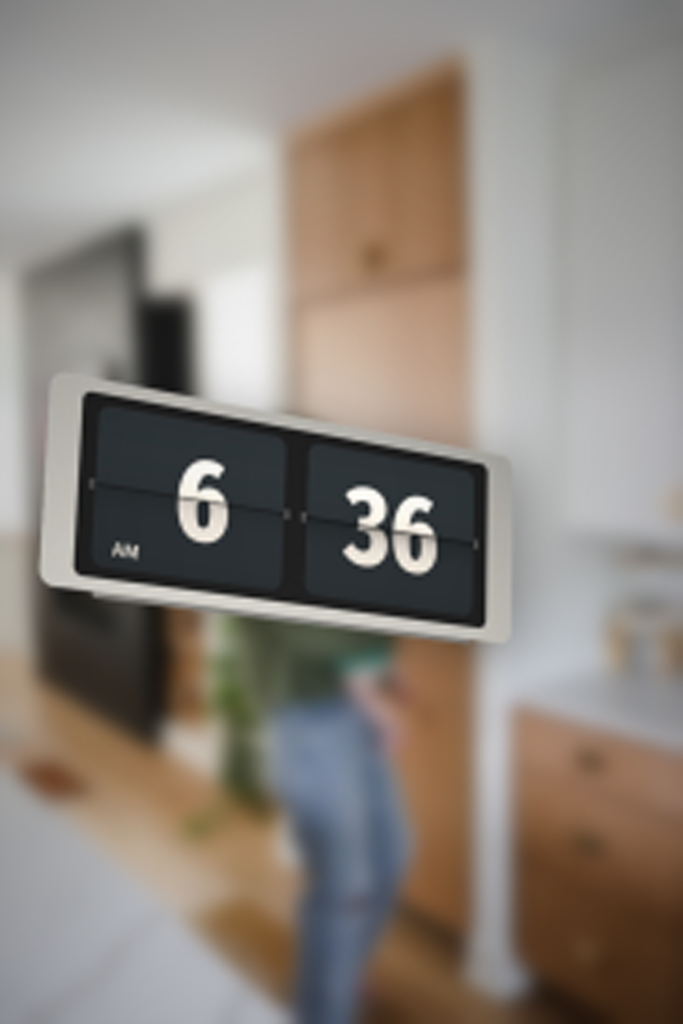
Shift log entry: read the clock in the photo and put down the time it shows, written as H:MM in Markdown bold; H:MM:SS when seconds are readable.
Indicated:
**6:36**
